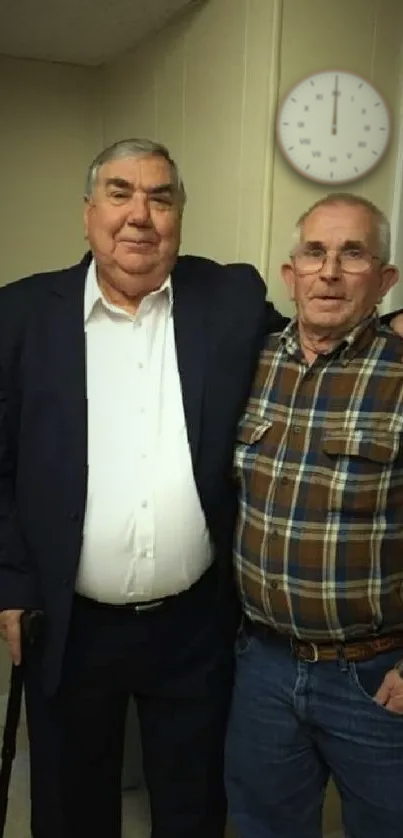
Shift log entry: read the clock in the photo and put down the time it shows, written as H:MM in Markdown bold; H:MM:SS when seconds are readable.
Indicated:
**12:00**
